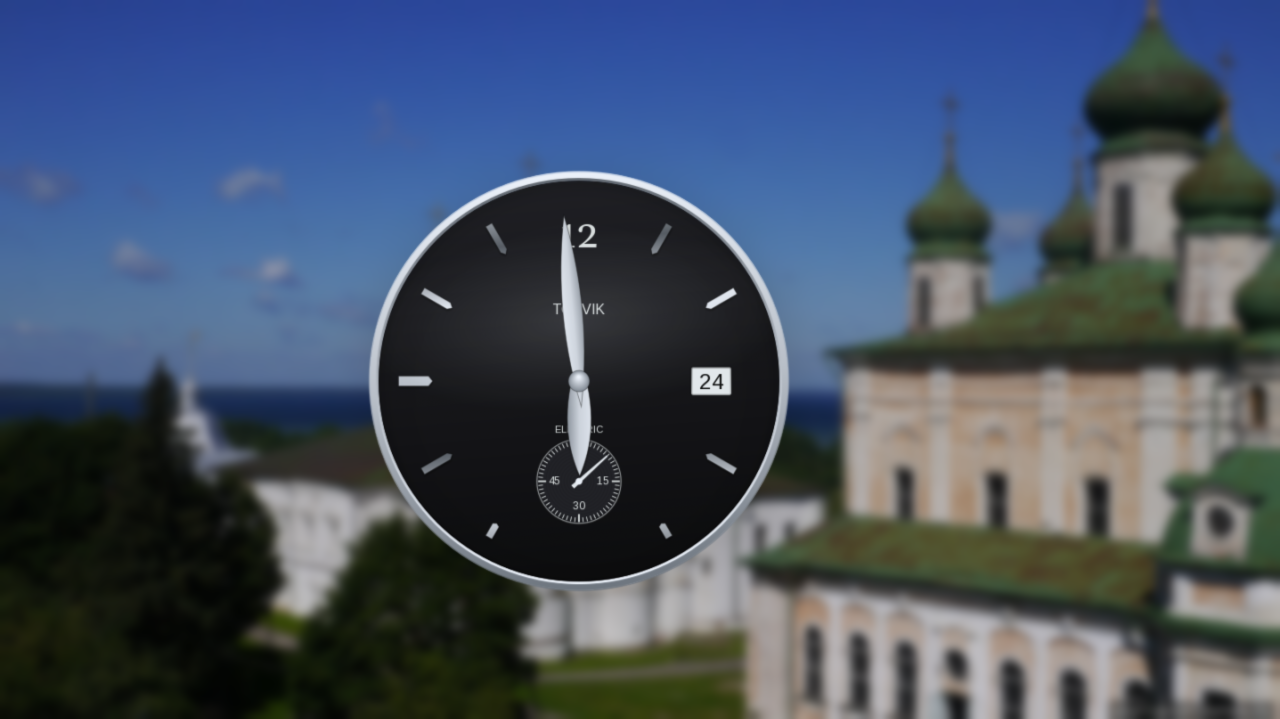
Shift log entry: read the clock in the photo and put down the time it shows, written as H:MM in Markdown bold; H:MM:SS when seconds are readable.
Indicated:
**5:59:08**
